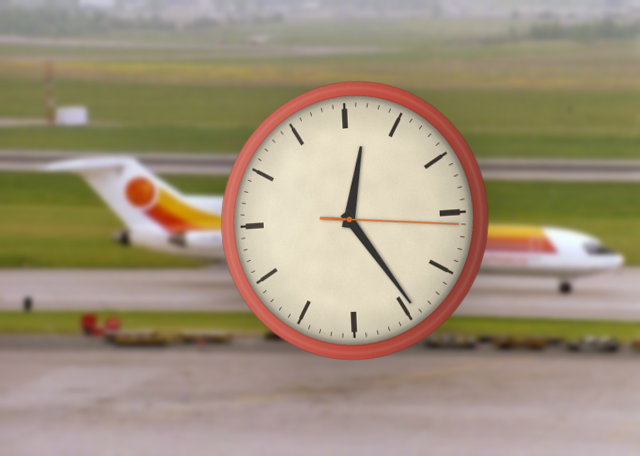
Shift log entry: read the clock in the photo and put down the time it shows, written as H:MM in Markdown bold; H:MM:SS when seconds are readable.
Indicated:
**12:24:16**
